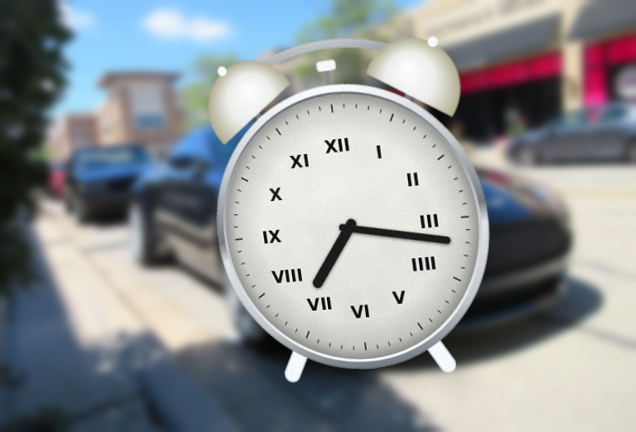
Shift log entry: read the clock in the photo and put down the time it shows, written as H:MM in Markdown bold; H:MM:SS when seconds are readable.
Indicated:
**7:17**
